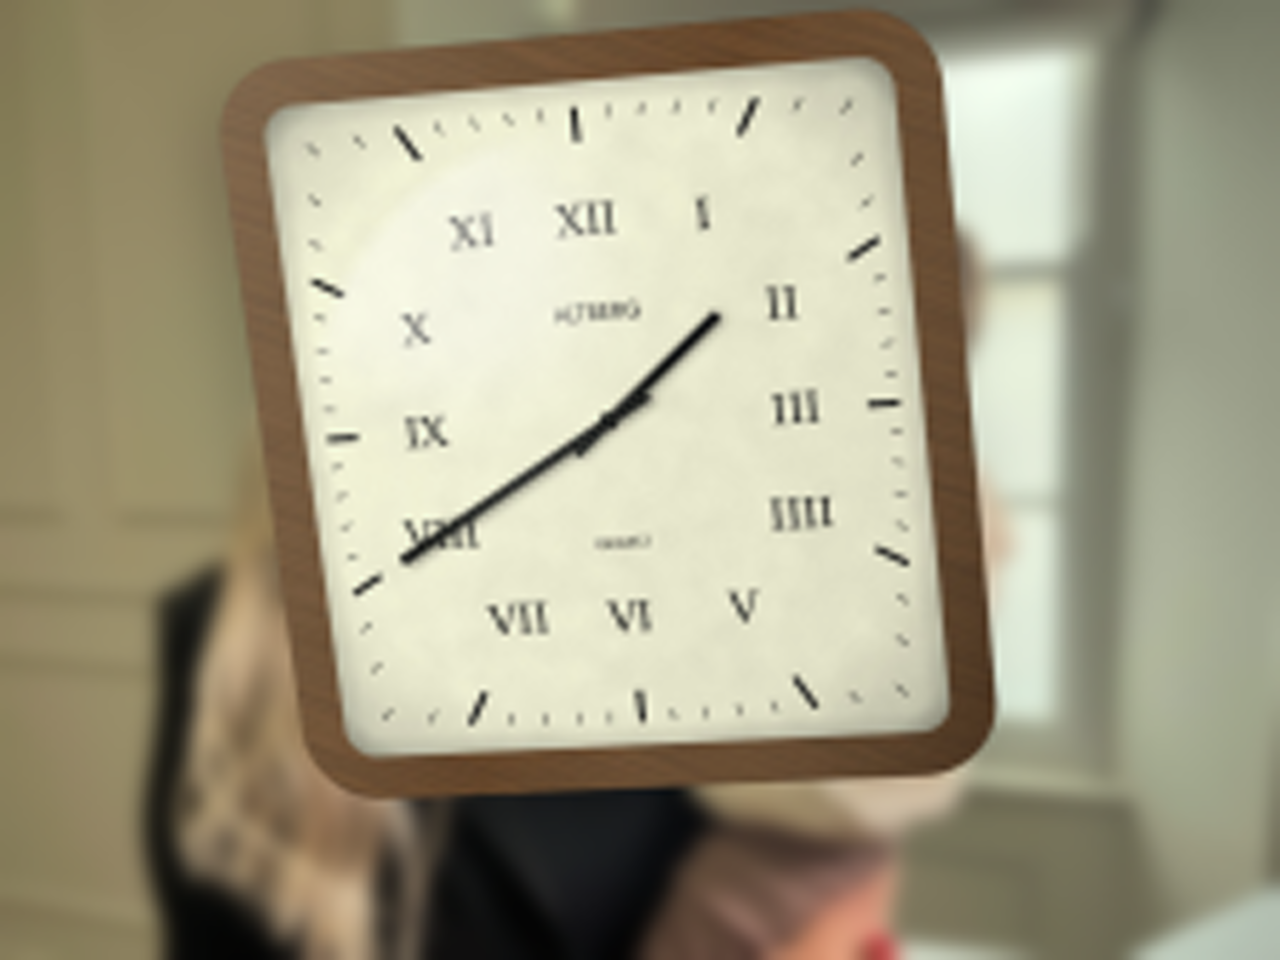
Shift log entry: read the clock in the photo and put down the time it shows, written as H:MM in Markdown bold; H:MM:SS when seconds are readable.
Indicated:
**1:40**
